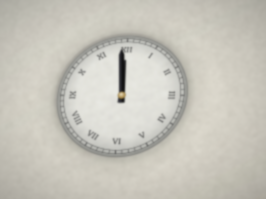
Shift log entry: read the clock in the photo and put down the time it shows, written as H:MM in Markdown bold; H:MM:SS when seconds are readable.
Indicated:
**11:59**
